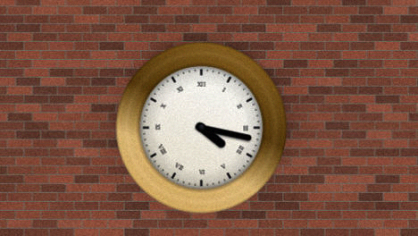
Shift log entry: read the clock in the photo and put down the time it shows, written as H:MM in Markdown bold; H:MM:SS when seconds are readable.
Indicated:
**4:17**
